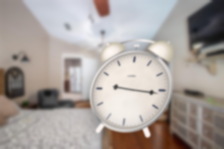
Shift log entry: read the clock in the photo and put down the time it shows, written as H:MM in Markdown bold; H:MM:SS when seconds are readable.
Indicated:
**9:16**
